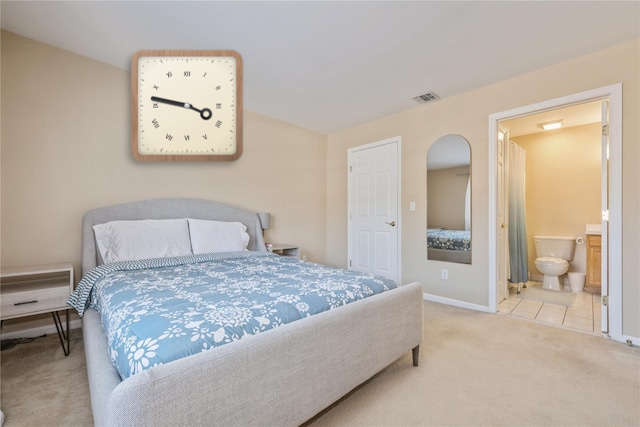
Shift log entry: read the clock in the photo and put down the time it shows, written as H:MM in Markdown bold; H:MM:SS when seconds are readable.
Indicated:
**3:47**
